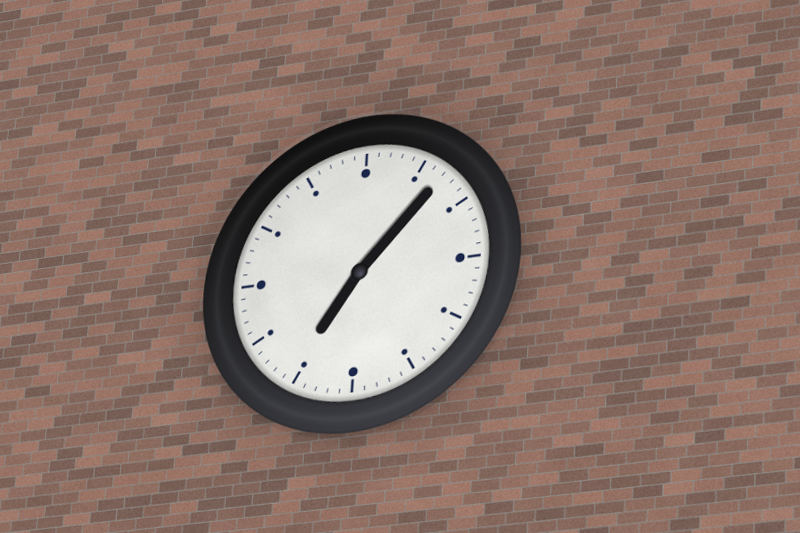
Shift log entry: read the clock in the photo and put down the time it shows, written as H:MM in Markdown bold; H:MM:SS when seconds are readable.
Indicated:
**7:07**
